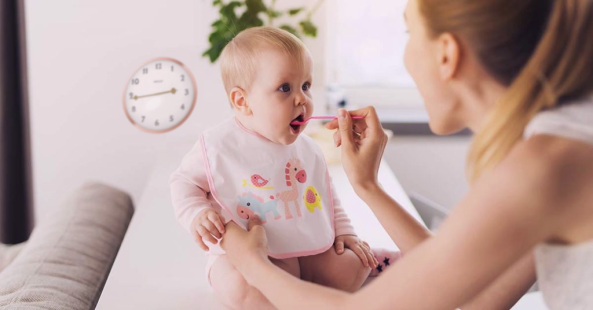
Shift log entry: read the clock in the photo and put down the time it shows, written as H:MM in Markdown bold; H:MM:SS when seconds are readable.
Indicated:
**2:44**
